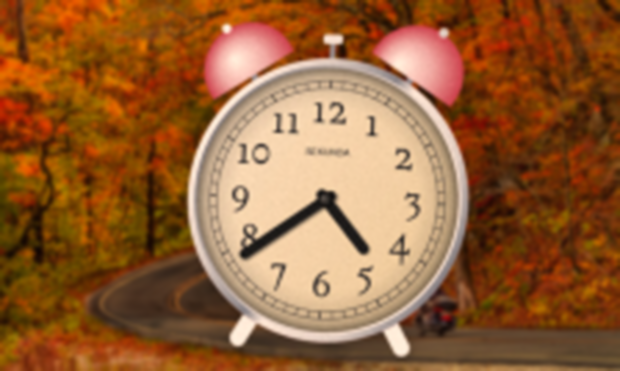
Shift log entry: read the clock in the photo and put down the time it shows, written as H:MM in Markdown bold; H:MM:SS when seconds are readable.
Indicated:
**4:39**
